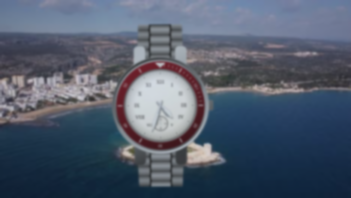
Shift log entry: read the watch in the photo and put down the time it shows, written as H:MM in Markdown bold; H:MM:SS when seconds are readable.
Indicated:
**4:33**
